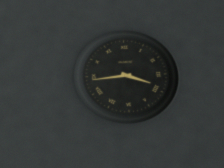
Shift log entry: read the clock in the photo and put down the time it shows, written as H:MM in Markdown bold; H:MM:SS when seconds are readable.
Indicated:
**3:44**
